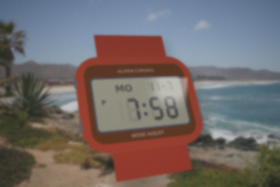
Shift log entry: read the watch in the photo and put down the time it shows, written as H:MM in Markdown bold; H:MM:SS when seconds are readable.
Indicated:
**7:58**
